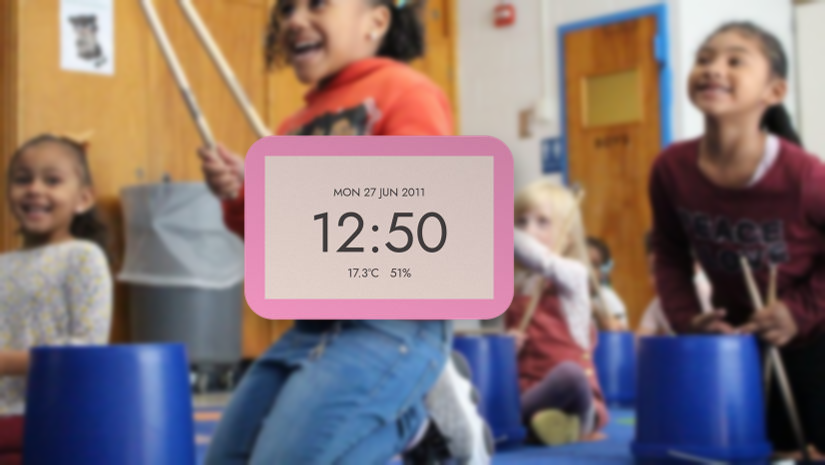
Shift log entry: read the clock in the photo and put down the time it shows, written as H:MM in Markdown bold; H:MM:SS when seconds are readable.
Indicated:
**12:50**
